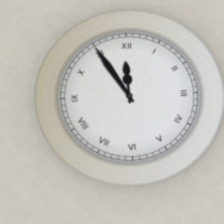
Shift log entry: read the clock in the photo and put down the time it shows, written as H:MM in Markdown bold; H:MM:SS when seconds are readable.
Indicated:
**11:55**
